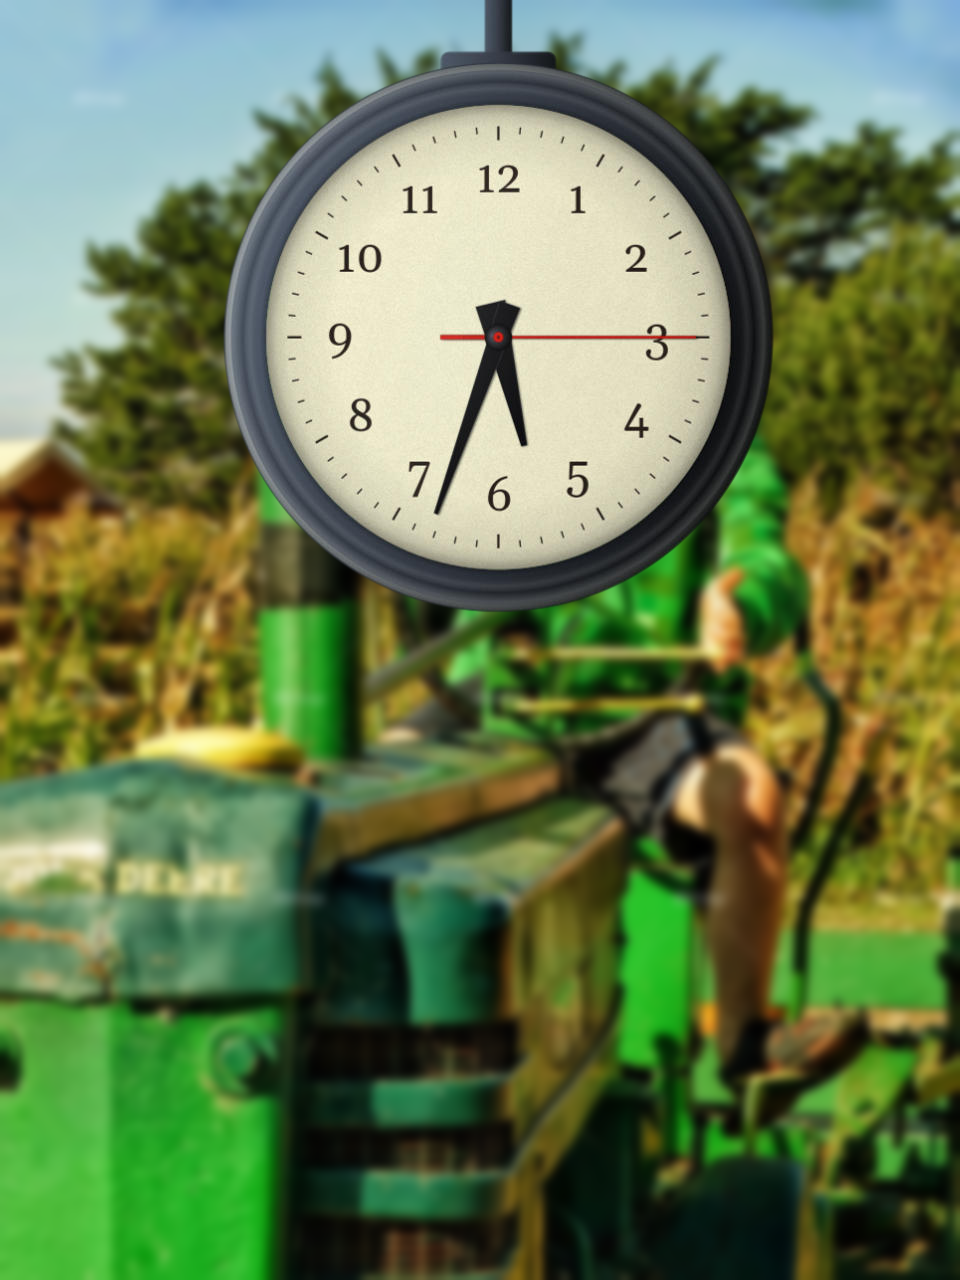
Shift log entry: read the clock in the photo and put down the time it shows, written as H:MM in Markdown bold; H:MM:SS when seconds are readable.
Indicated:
**5:33:15**
